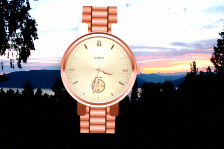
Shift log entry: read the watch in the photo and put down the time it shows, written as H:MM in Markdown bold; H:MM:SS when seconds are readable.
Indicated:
**3:32**
